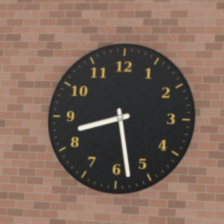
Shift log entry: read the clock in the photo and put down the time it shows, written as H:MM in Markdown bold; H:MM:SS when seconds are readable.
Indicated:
**8:28**
